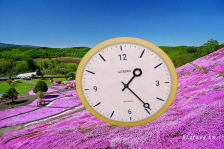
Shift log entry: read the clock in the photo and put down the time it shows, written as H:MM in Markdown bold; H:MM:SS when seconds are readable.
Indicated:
**1:24**
